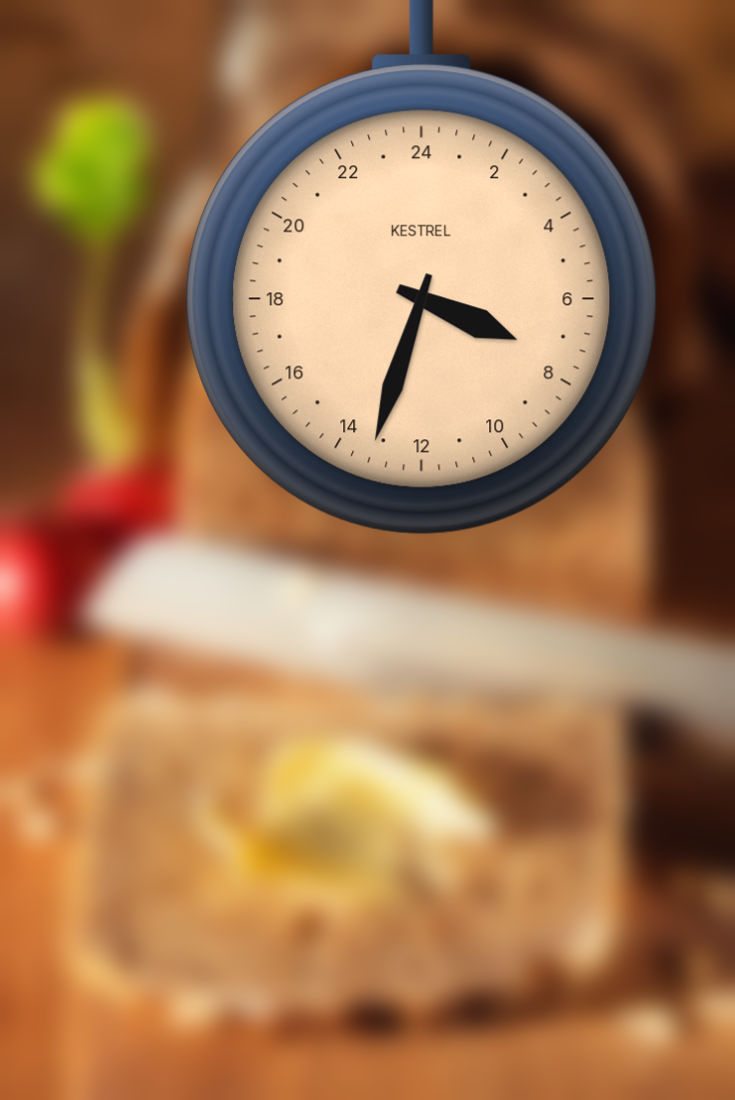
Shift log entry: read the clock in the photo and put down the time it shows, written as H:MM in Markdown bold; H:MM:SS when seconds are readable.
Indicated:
**7:33**
